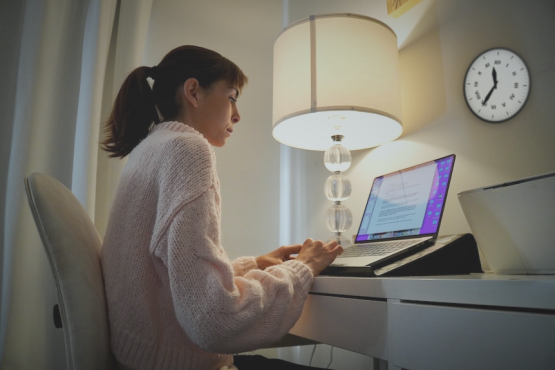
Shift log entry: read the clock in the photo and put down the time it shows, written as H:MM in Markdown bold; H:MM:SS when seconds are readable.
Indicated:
**11:35**
